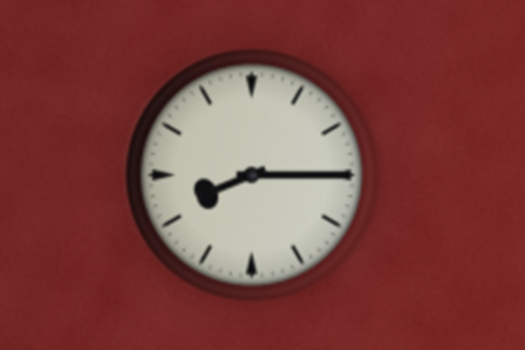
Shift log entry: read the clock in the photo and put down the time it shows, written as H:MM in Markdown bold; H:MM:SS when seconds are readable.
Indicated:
**8:15**
